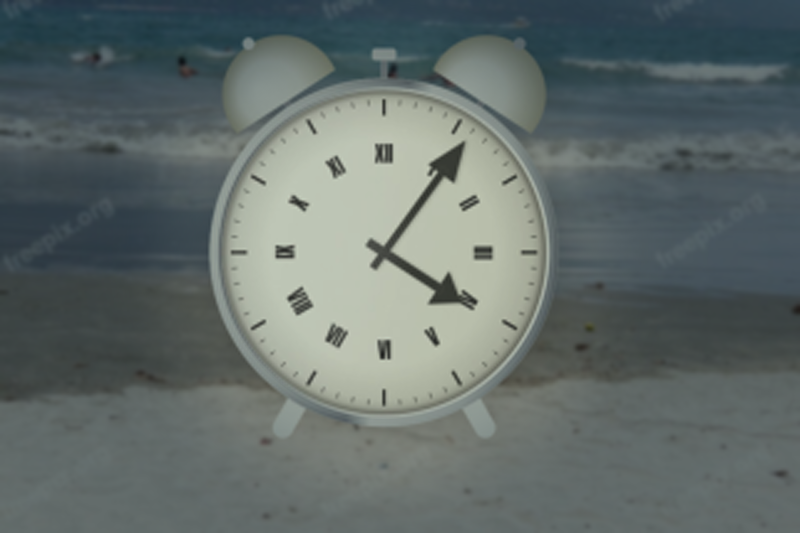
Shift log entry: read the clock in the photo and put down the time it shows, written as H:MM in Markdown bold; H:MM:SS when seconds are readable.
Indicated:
**4:06**
